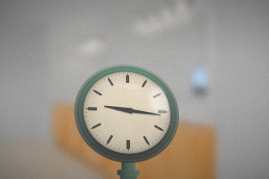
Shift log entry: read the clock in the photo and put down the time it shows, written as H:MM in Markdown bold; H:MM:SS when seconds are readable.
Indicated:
**9:16**
